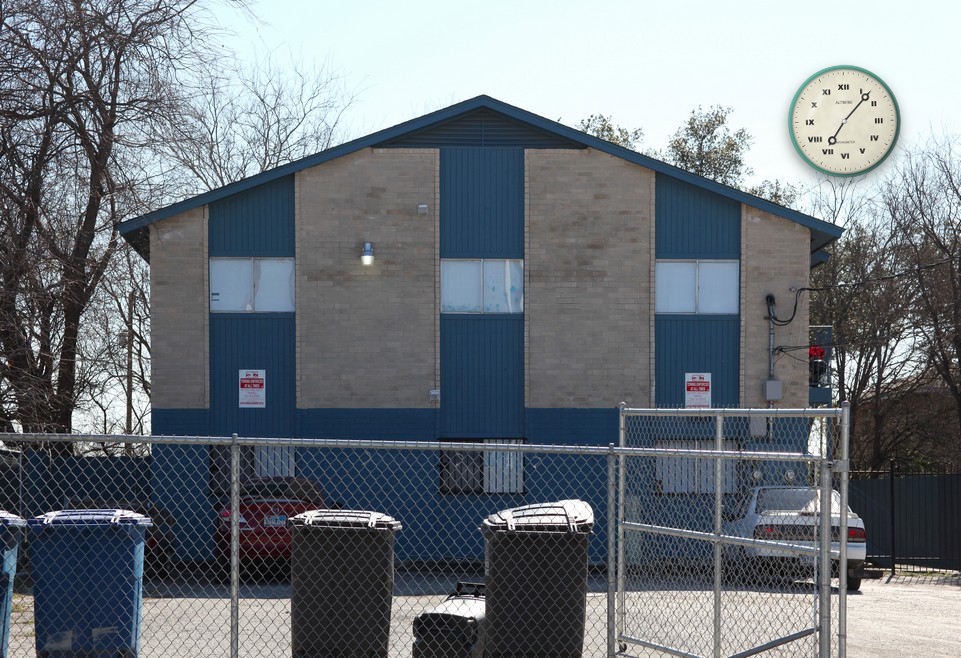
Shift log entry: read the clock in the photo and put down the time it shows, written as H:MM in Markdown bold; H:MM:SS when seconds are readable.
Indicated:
**7:07**
